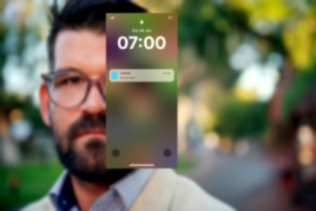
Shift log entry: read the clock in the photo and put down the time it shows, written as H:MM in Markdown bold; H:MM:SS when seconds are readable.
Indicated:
**7:00**
